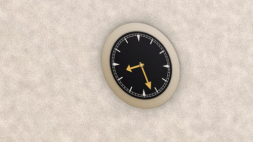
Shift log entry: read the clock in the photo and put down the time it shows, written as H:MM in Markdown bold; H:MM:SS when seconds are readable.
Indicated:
**8:27**
